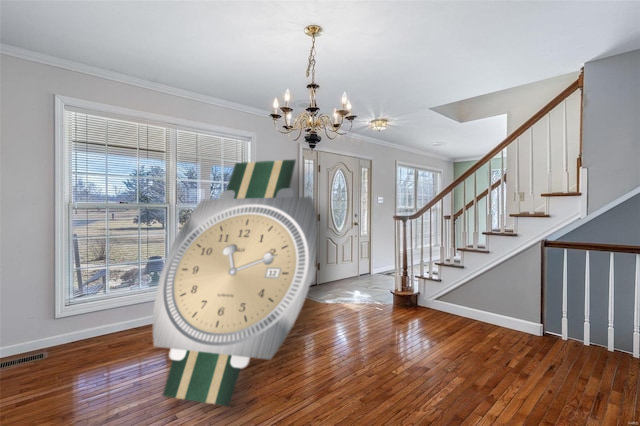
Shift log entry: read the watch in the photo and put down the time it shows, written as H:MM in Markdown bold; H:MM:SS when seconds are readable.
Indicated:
**11:11**
